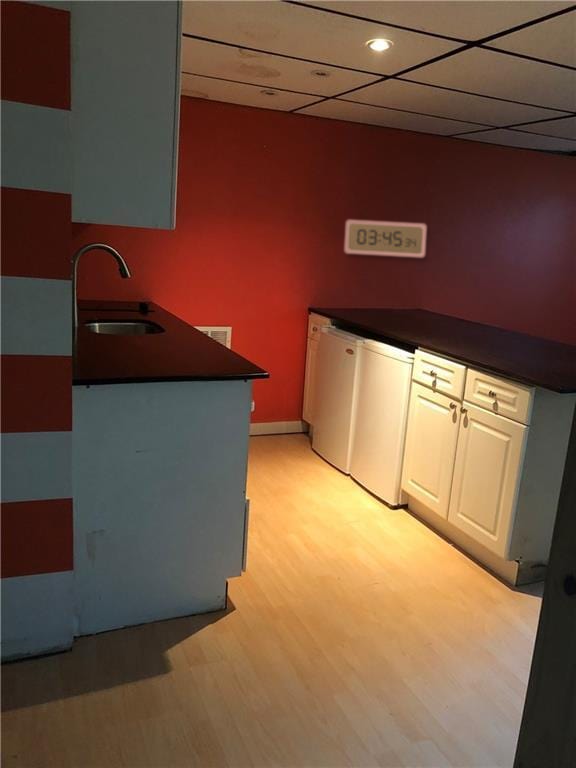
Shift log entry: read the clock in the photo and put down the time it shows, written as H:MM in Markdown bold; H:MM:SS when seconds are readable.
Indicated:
**3:45**
